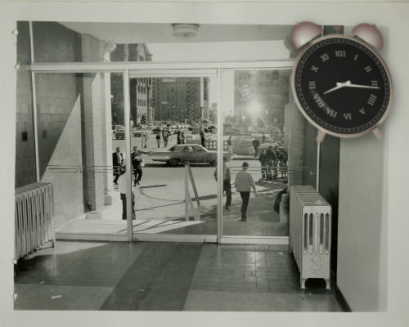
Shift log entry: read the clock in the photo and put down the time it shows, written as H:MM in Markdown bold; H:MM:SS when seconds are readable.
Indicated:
**8:16**
